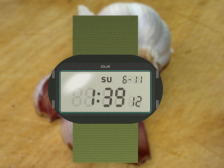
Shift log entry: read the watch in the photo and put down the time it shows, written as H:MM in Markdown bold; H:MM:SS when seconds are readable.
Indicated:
**1:39:12**
